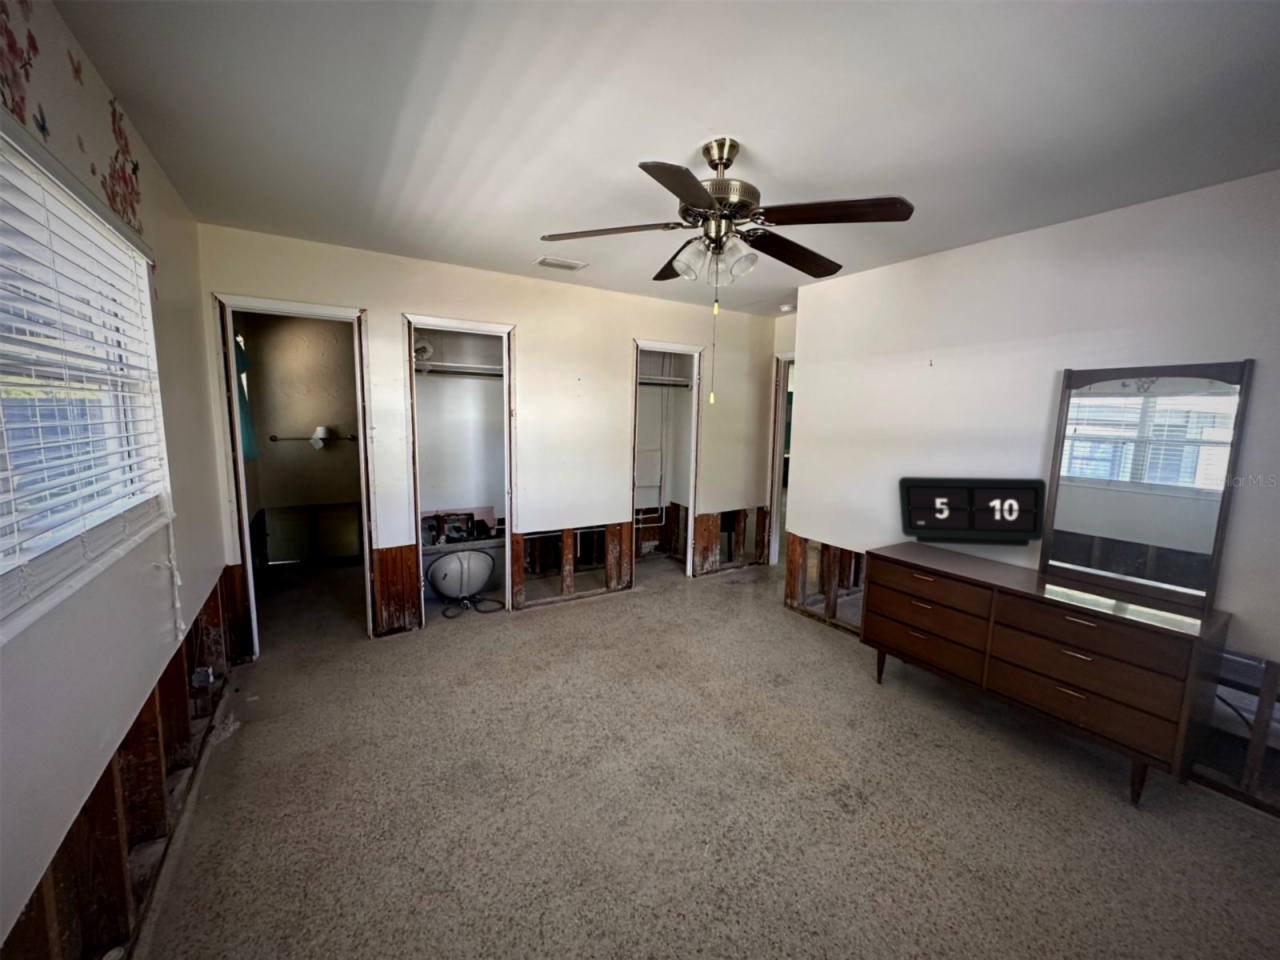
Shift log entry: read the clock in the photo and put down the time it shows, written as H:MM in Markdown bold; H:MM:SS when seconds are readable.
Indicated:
**5:10**
